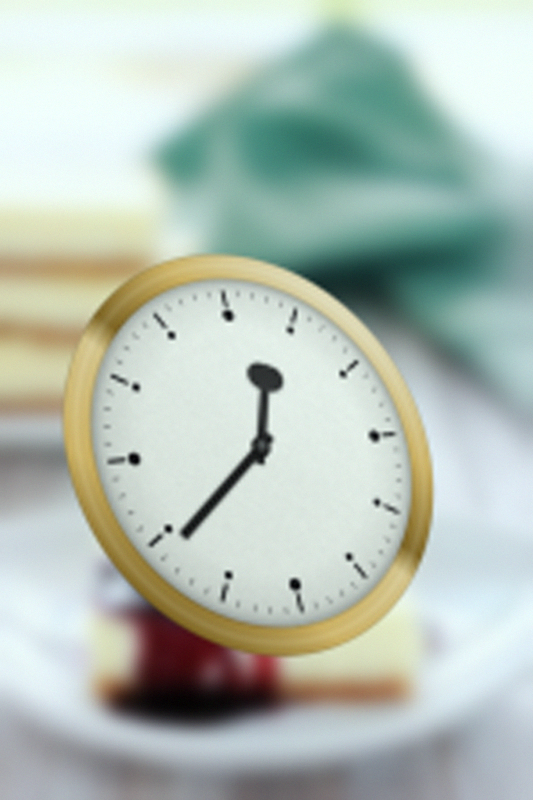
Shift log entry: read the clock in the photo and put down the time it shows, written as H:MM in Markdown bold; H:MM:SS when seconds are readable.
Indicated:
**12:39**
